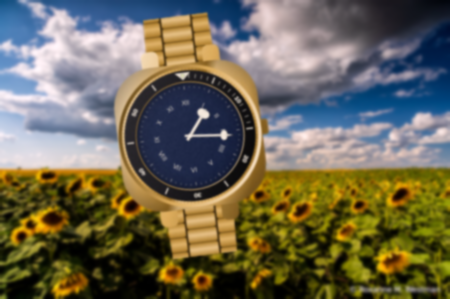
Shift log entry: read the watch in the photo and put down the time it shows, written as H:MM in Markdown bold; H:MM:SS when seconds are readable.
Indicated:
**1:16**
